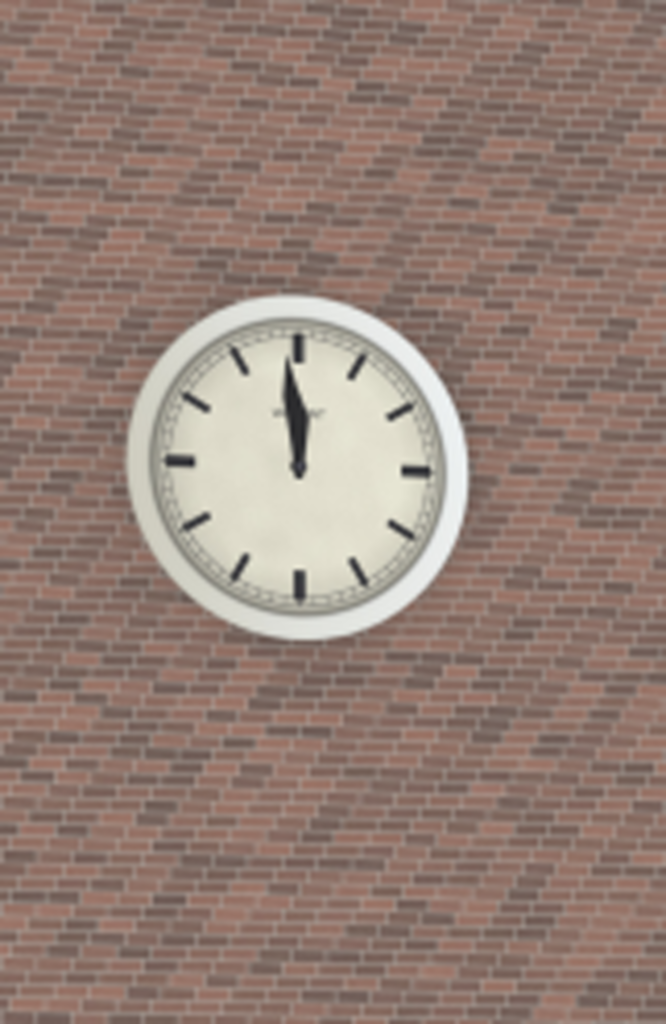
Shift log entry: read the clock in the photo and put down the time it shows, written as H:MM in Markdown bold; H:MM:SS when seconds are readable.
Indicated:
**11:59**
